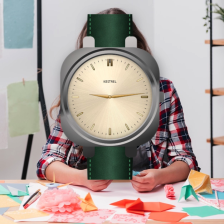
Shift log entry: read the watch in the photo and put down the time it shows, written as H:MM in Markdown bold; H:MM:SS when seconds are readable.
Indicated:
**9:14**
